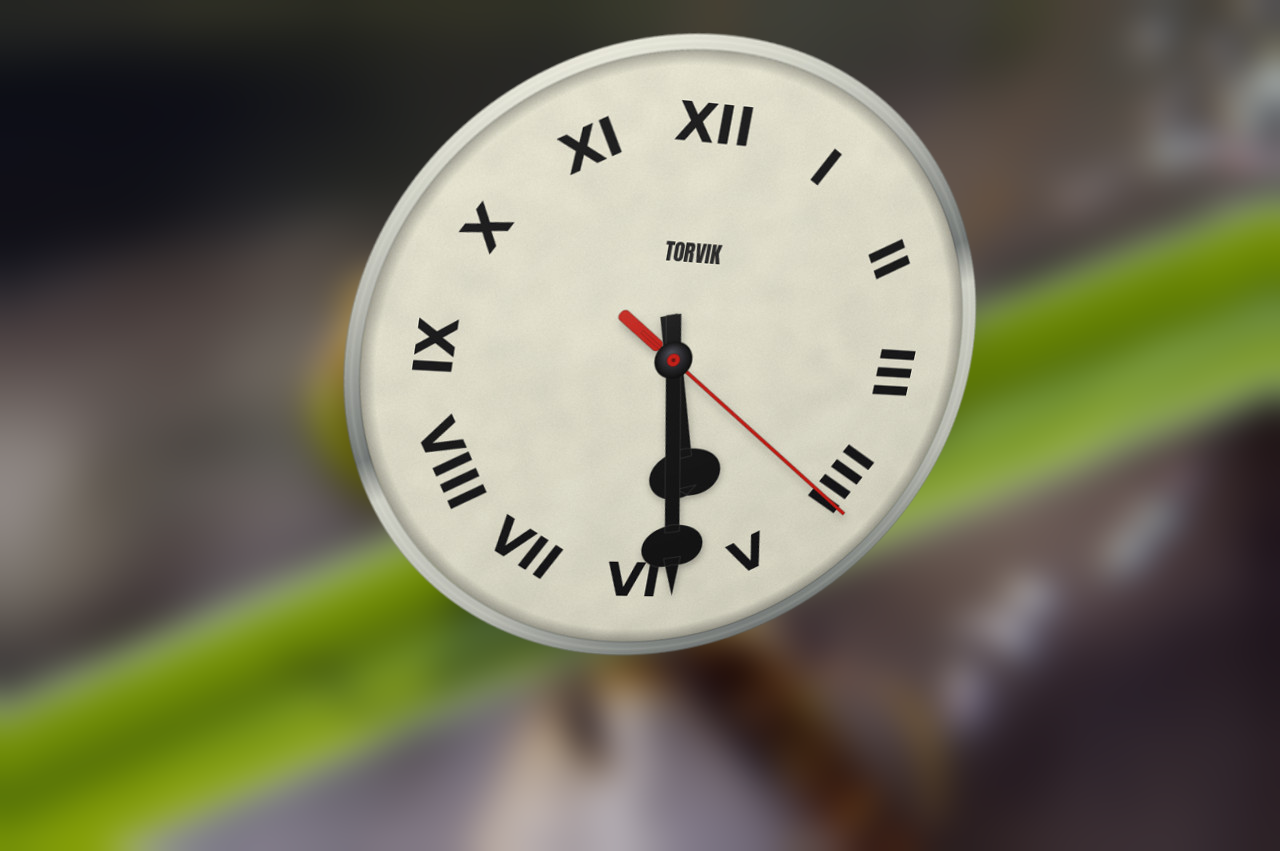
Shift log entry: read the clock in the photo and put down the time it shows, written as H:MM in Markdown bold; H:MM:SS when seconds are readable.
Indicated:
**5:28:21**
